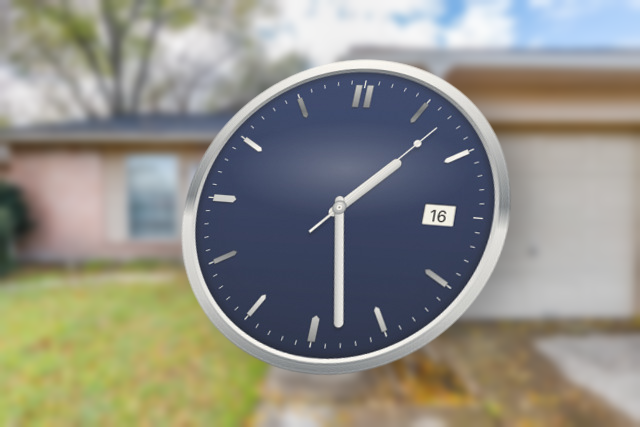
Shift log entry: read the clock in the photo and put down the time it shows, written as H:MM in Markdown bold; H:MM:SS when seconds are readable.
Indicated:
**1:28:07**
